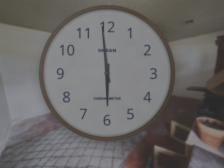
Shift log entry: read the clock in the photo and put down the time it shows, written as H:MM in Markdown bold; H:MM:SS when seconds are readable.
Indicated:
**5:59**
